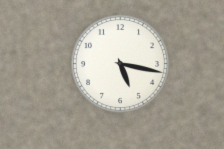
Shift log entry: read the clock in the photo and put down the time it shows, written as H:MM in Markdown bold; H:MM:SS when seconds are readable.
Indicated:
**5:17**
